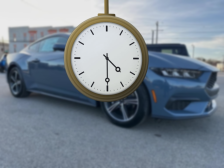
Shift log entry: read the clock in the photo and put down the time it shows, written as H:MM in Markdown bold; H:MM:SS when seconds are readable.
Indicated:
**4:30**
